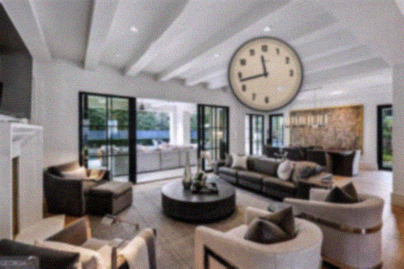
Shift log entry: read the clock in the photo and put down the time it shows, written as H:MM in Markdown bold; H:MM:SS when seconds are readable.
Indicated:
**11:43**
